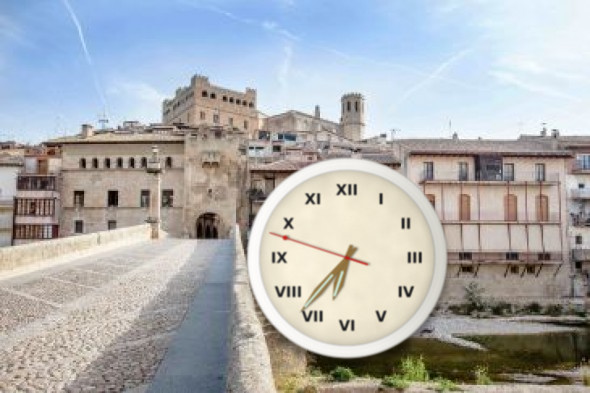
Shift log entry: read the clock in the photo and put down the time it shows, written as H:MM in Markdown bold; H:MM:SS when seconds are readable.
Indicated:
**6:36:48**
